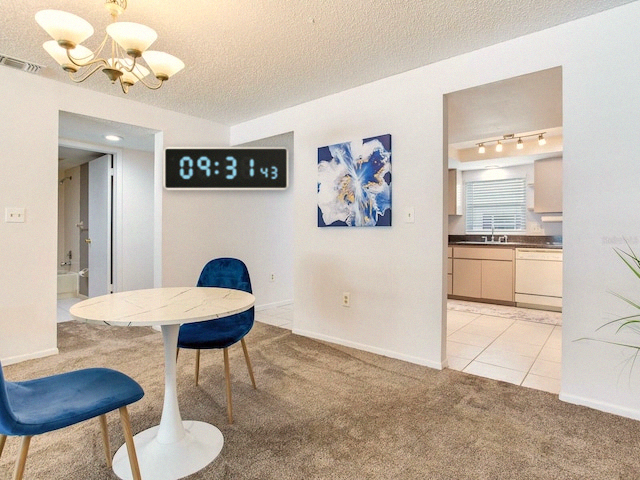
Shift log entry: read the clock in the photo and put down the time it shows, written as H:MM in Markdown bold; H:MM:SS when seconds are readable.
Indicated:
**9:31:43**
